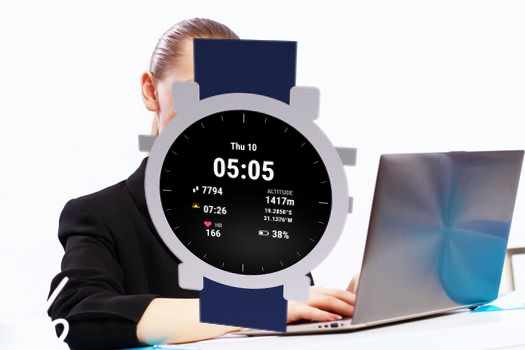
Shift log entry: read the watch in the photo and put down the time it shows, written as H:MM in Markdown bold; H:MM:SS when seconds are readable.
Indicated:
**5:05**
